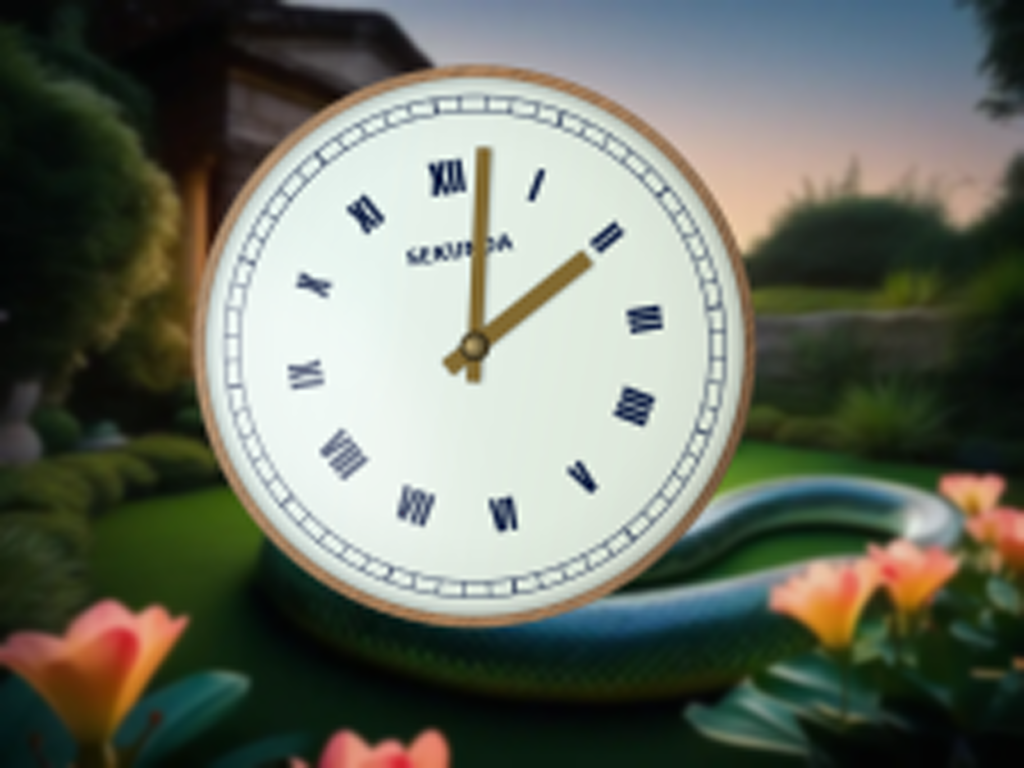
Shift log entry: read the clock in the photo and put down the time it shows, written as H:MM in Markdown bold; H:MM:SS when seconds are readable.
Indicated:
**2:02**
